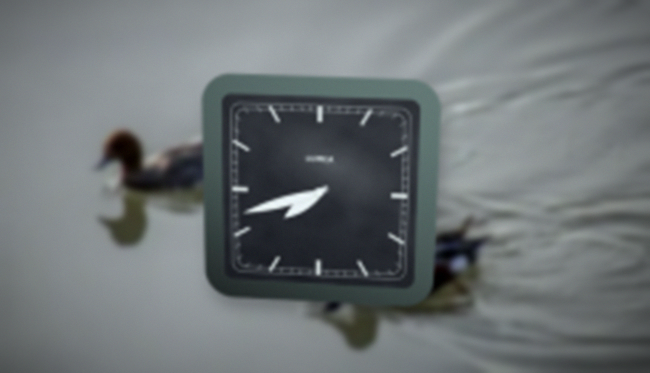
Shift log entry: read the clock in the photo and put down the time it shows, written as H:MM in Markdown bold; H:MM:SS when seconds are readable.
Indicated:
**7:42**
